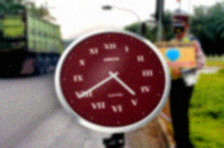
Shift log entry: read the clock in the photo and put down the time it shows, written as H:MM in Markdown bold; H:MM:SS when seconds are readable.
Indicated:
**4:40**
